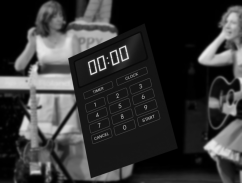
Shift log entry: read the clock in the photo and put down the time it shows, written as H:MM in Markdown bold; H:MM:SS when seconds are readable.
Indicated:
**0:00**
